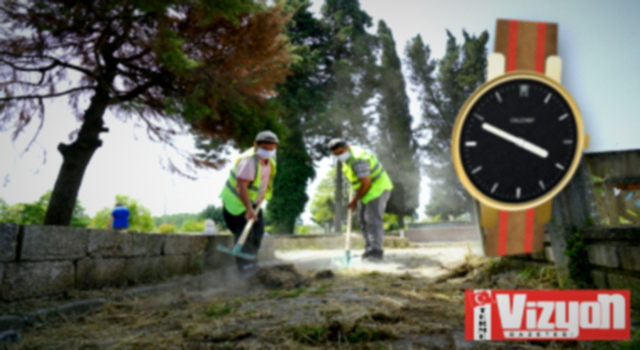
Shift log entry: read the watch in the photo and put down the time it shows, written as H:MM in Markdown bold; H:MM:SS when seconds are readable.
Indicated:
**3:49**
